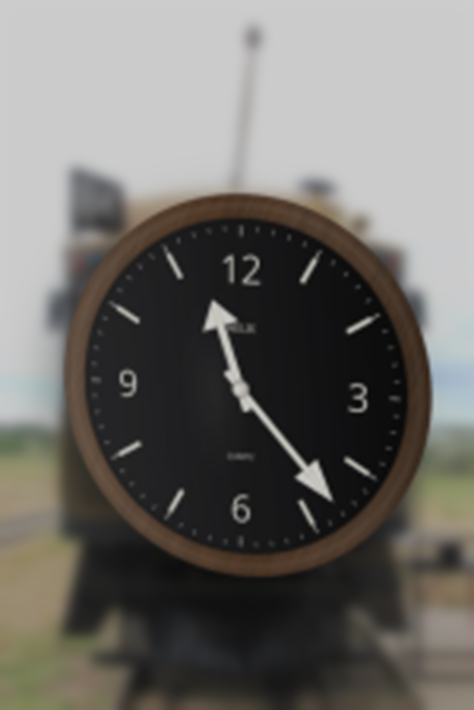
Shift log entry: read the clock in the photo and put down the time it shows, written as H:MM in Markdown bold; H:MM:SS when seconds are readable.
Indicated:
**11:23**
